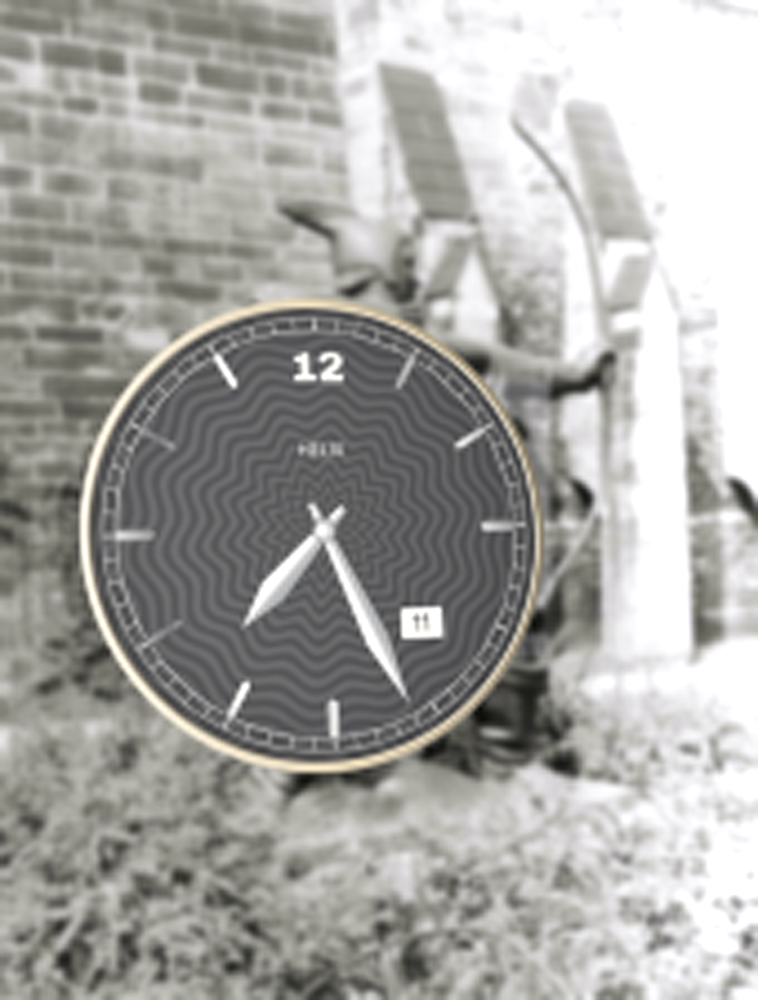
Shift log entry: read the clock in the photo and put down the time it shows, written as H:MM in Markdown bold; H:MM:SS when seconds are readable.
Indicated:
**7:26**
